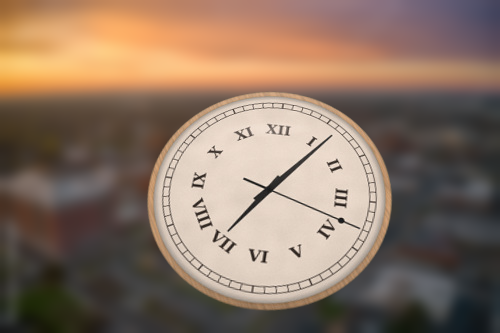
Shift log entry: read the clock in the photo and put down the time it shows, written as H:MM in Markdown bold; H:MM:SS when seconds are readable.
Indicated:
**7:06:18**
